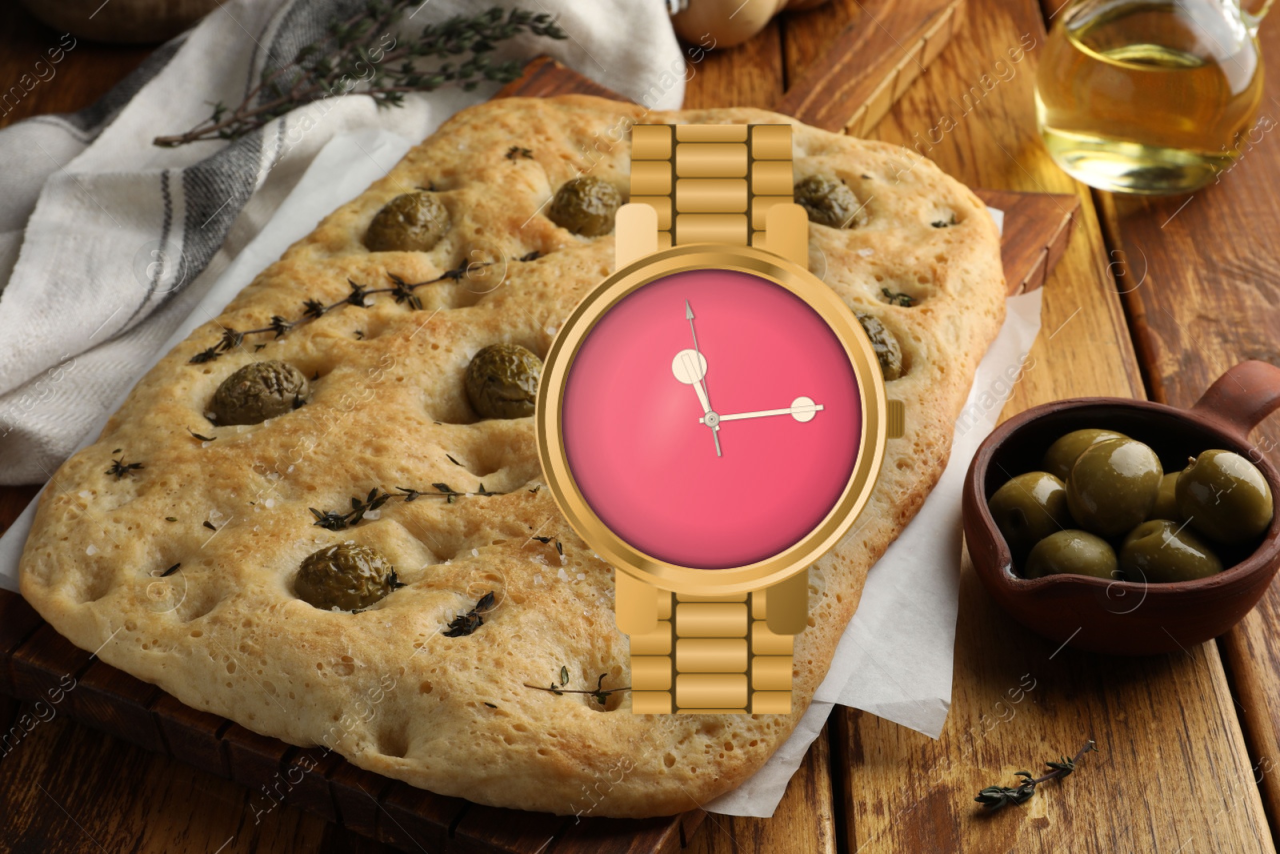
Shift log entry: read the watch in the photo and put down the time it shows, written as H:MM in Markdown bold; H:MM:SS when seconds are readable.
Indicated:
**11:13:58**
